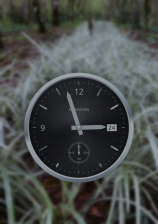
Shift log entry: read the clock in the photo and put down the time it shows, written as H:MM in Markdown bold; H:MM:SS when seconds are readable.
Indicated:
**2:57**
